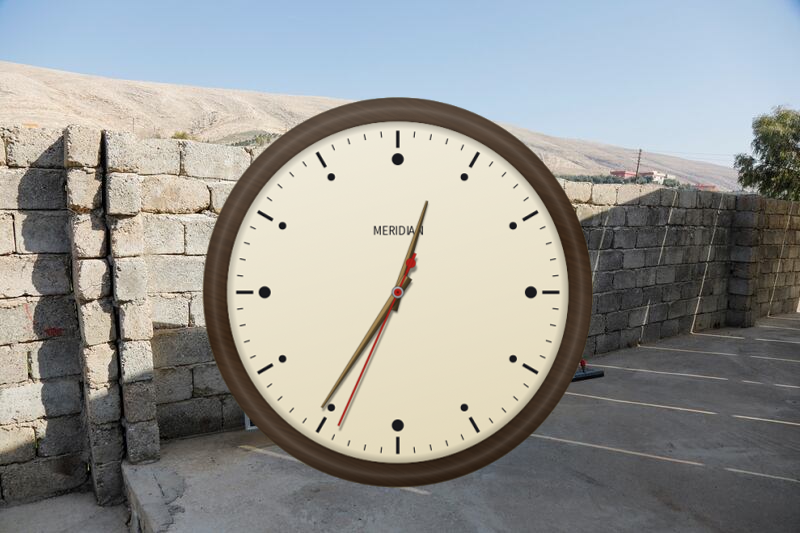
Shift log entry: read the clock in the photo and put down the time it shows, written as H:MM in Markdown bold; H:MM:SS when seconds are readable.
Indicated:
**12:35:34**
